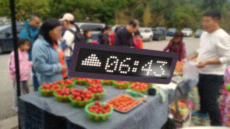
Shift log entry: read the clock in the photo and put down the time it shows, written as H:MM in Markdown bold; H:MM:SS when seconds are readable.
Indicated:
**6:43**
